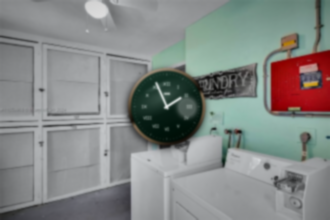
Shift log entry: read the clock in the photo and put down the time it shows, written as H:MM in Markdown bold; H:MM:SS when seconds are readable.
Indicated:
**1:56**
